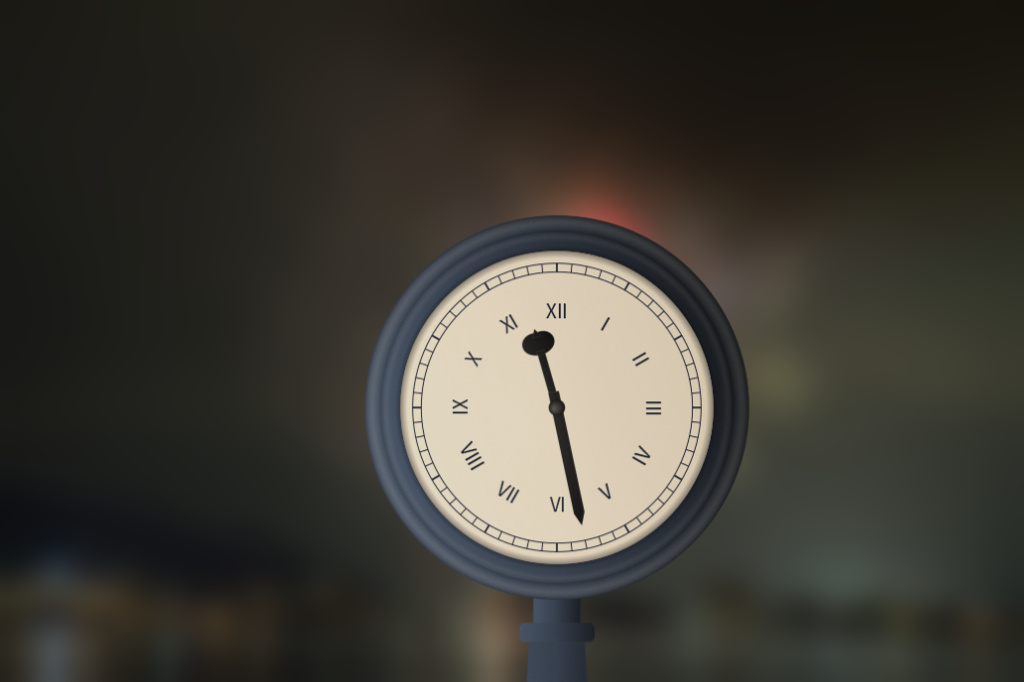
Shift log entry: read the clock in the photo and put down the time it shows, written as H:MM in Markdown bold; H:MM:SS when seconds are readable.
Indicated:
**11:28**
